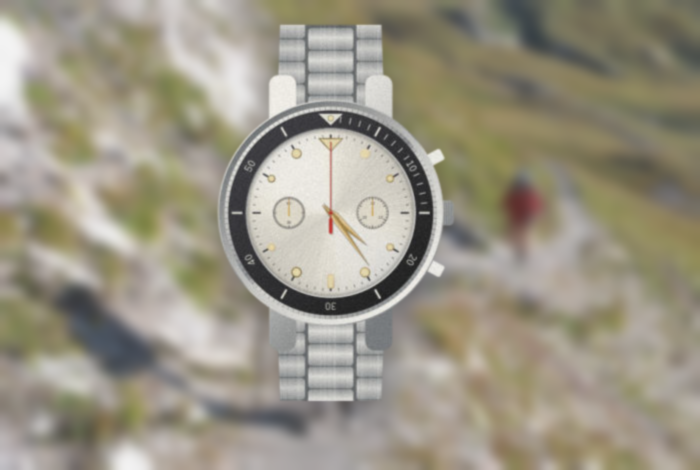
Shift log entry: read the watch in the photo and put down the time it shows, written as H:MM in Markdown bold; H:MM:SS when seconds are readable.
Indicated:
**4:24**
